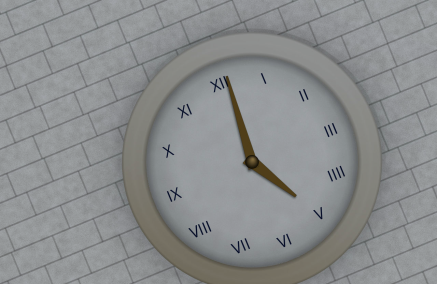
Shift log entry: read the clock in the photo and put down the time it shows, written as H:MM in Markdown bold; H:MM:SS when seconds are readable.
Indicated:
**5:01**
